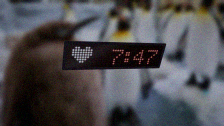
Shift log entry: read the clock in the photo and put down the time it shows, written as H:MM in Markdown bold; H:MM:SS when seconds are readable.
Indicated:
**7:47**
